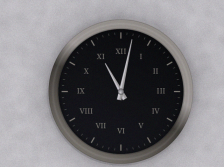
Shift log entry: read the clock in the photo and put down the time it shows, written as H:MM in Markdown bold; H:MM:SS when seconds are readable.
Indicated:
**11:02**
